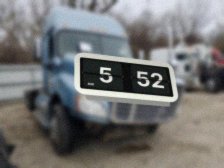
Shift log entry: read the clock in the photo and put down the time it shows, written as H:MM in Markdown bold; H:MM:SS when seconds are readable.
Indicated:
**5:52**
